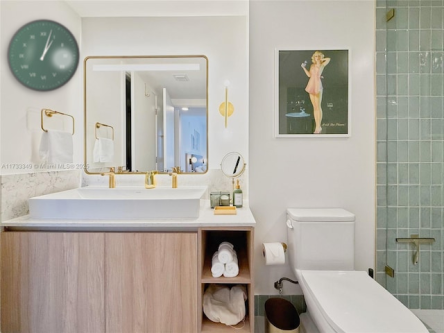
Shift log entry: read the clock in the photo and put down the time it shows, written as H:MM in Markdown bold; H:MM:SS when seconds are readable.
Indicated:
**1:03**
